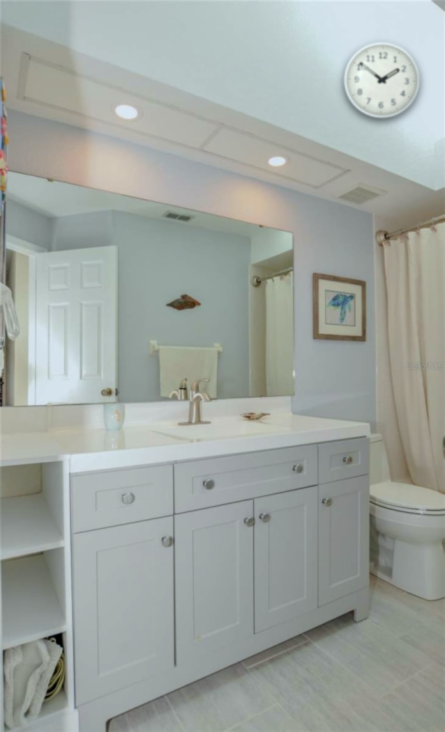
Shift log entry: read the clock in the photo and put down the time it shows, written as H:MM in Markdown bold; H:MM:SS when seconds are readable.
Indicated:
**1:51**
